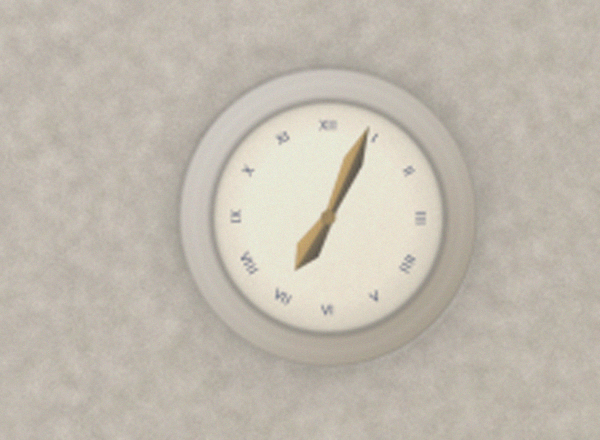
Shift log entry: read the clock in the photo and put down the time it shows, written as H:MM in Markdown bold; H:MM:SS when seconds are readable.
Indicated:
**7:04**
